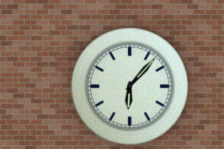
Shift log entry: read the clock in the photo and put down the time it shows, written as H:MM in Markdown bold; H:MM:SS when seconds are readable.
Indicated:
**6:07**
